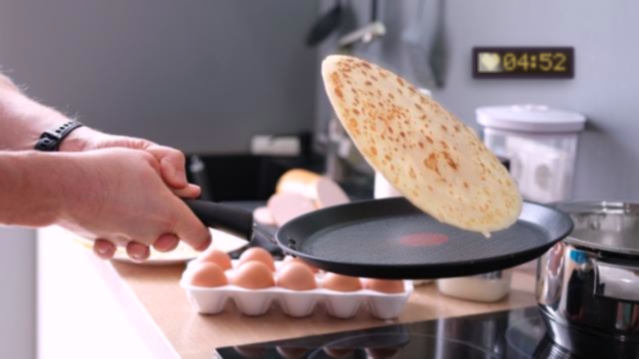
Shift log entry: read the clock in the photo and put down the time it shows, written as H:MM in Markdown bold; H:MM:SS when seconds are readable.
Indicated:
**4:52**
